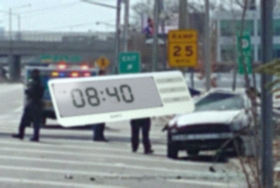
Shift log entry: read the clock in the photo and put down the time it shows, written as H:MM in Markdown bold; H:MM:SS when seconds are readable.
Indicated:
**8:40**
